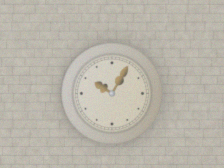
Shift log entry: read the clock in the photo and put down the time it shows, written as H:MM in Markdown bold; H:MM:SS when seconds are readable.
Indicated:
**10:05**
